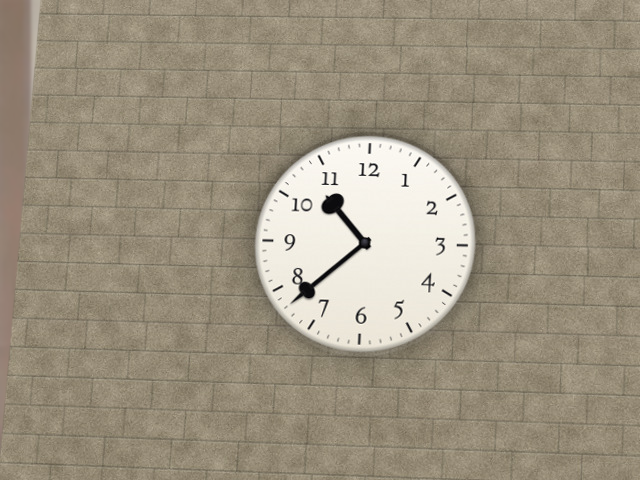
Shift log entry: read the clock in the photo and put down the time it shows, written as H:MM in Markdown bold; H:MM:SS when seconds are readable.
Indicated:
**10:38**
